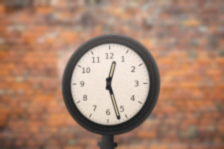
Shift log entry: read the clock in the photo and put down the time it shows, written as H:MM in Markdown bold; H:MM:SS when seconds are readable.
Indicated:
**12:27**
